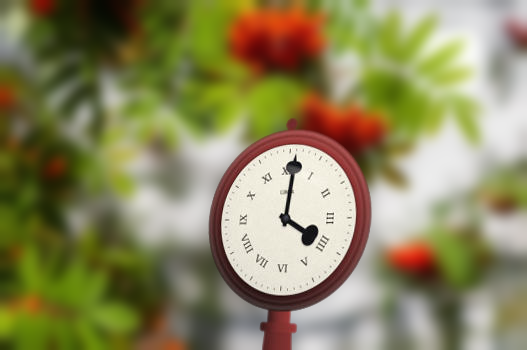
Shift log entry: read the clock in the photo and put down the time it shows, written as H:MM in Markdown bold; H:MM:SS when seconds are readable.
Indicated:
**4:01**
